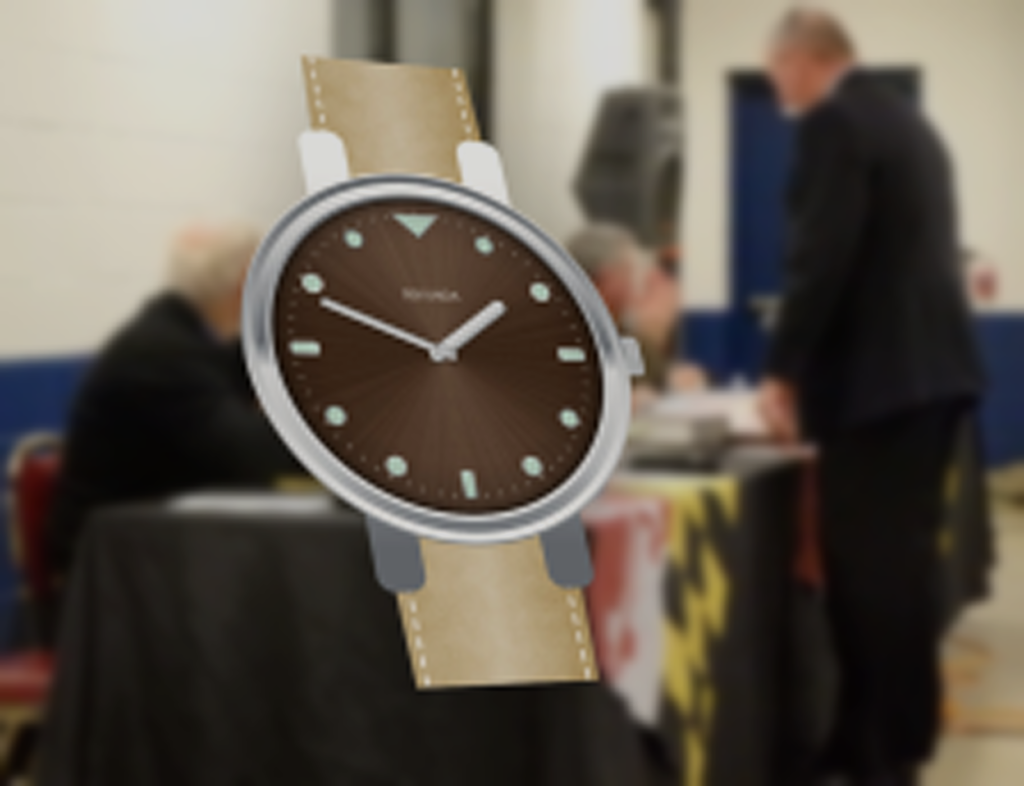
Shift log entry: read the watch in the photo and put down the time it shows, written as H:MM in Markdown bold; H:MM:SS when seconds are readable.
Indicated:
**1:49**
